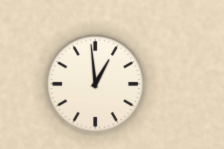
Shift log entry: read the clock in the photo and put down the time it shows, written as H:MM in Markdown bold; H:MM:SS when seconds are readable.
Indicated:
**12:59**
